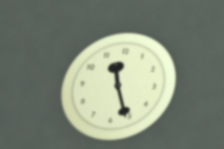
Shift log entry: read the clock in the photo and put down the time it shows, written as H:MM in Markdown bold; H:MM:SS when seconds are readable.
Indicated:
**11:26**
